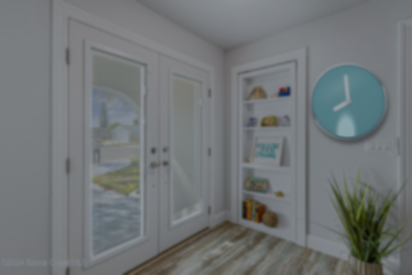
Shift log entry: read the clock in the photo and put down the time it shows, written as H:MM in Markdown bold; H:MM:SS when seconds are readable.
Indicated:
**7:59**
